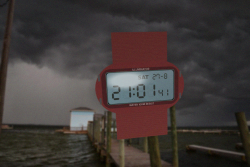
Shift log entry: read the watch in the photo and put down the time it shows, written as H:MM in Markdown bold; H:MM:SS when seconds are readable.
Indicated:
**21:01:41**
